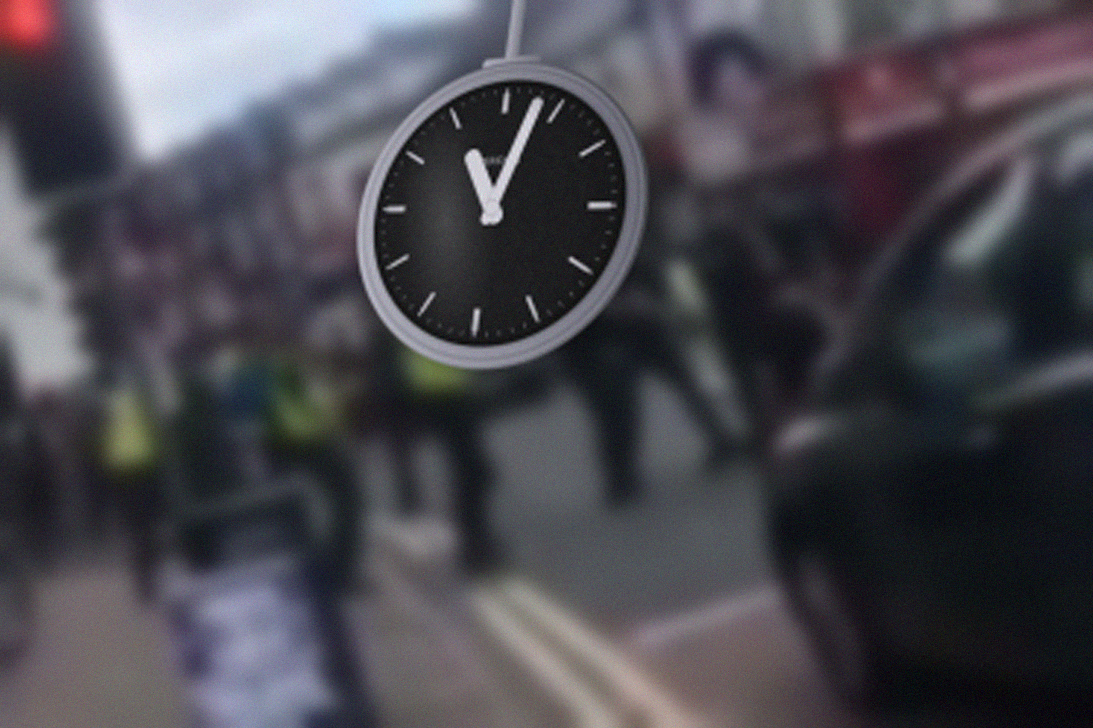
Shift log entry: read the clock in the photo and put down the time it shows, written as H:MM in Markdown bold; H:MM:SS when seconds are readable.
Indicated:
**11:03**
